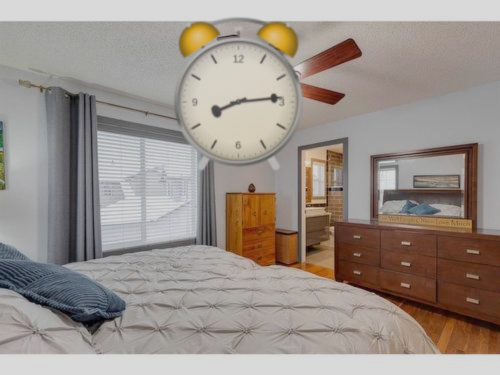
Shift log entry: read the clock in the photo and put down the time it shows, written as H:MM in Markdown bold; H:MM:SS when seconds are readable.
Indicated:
**8:14**
